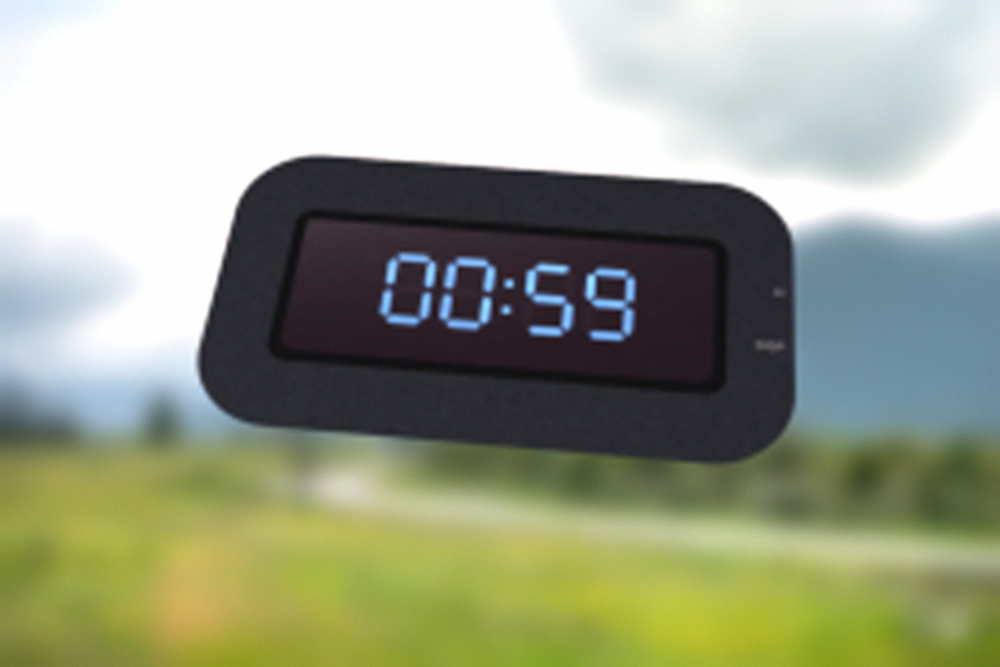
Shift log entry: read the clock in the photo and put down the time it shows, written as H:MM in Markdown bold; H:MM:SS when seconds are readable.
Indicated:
**0:59**
